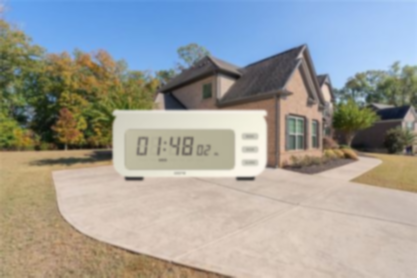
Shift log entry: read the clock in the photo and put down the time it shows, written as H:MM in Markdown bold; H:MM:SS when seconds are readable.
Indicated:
**1:48**
